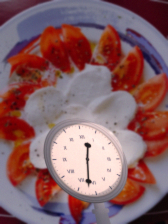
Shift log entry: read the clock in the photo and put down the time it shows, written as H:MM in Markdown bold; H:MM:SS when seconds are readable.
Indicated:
**12:32**
